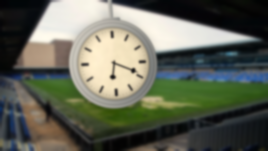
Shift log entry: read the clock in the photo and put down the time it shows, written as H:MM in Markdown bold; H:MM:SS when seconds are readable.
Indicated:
**6:19**
